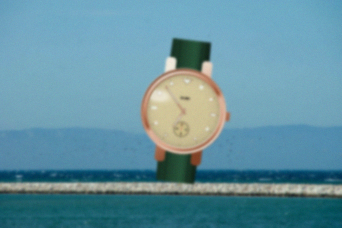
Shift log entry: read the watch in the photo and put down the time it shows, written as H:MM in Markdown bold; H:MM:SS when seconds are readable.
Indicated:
**6:53**
